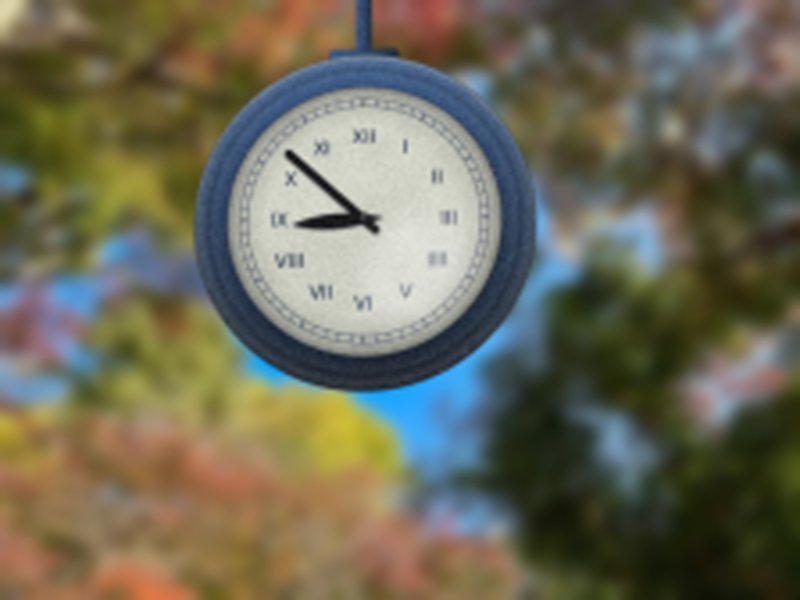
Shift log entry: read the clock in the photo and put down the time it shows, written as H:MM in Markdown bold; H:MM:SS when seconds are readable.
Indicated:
**8:52**
